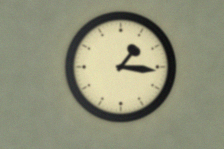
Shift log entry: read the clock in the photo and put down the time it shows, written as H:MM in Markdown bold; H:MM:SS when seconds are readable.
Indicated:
**1:16**
